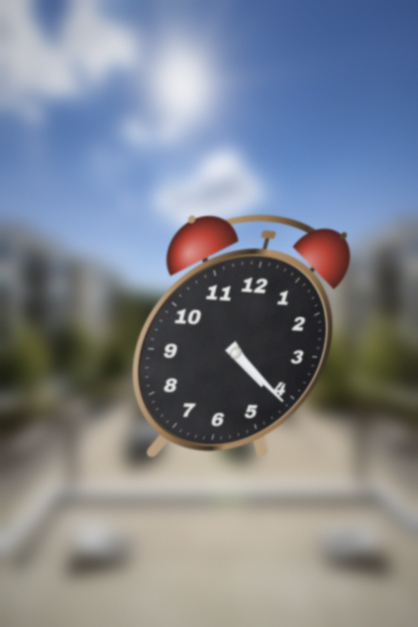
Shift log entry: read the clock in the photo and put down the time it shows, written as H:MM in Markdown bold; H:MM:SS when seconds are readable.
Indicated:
**4:21**
